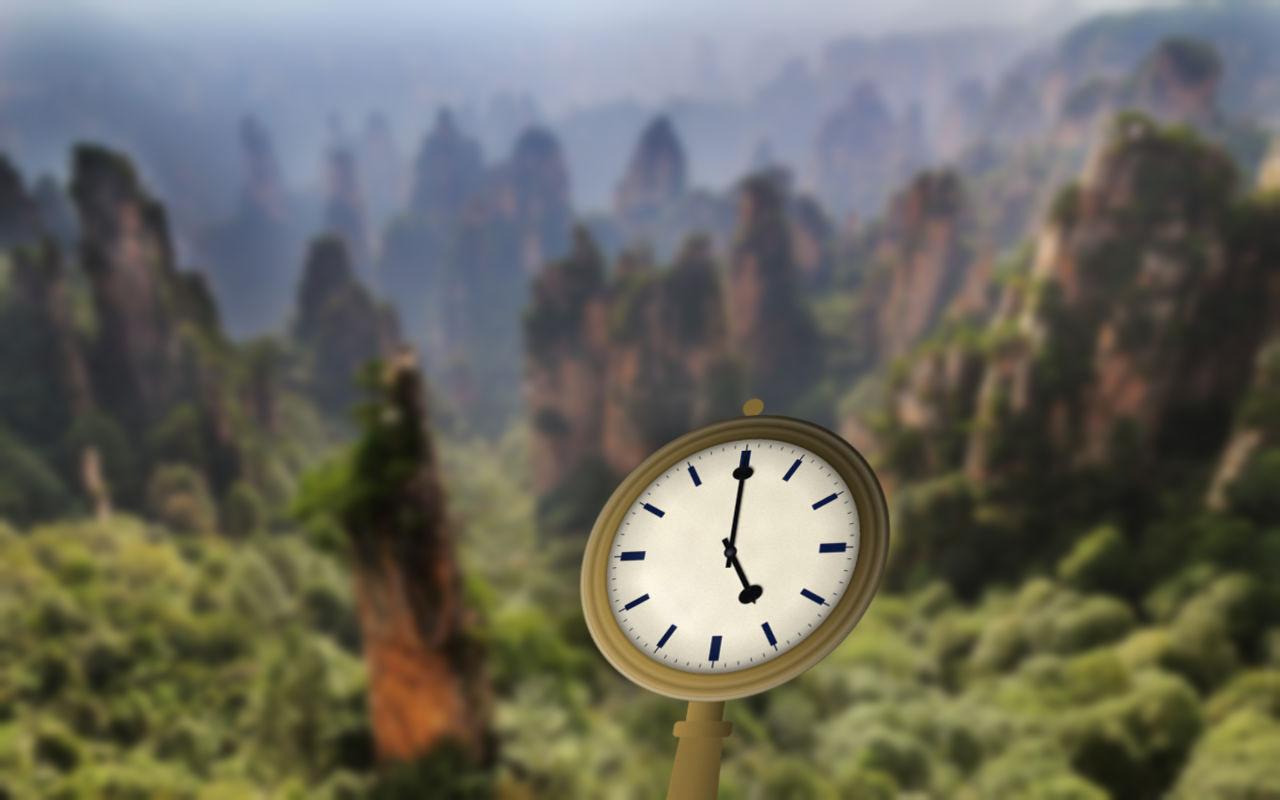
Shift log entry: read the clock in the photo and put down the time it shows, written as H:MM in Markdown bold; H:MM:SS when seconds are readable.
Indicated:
**5:00**
